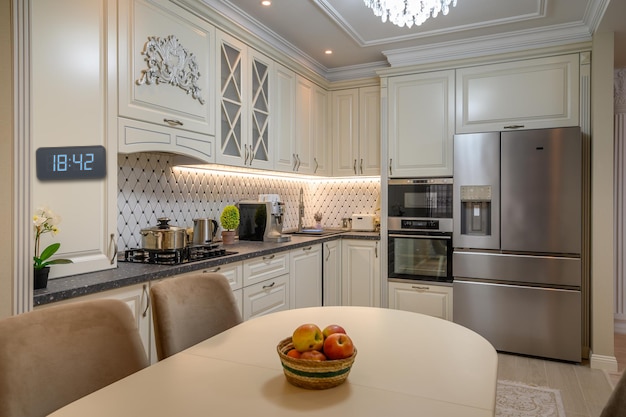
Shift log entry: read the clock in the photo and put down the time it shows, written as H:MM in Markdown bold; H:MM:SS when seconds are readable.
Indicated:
**18:42**
